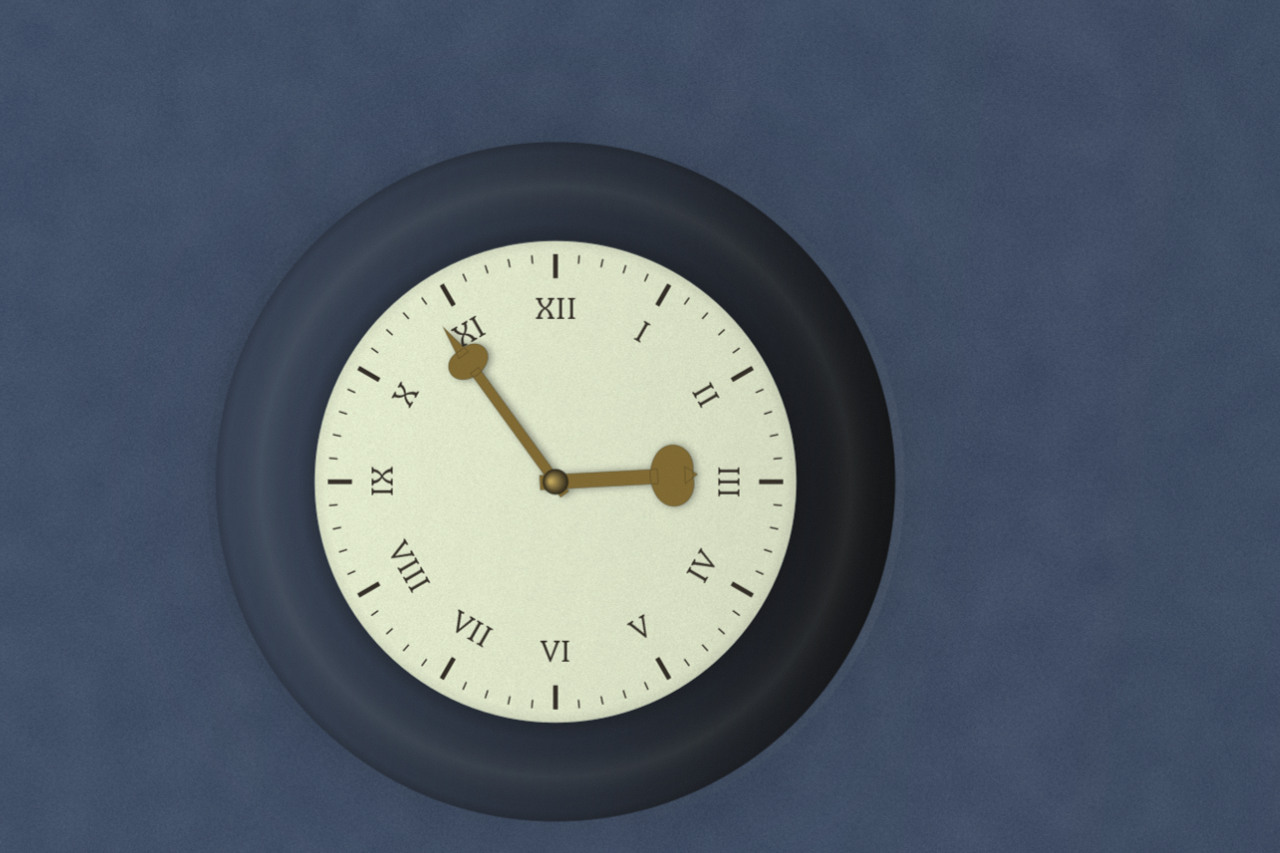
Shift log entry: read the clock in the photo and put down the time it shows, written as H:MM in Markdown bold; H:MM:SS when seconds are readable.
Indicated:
**2:54**
